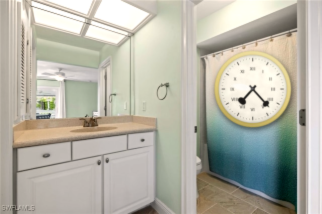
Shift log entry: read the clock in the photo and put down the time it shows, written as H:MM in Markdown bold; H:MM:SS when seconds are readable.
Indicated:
**7:23**
